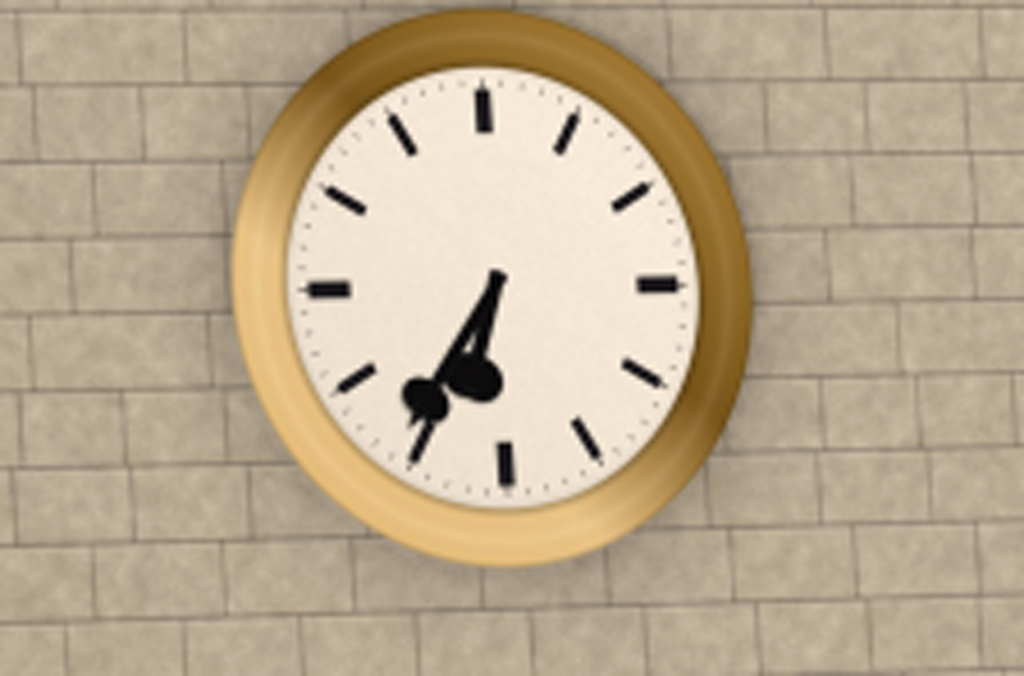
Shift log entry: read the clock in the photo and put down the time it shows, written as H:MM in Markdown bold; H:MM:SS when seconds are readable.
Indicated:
**6:36**
